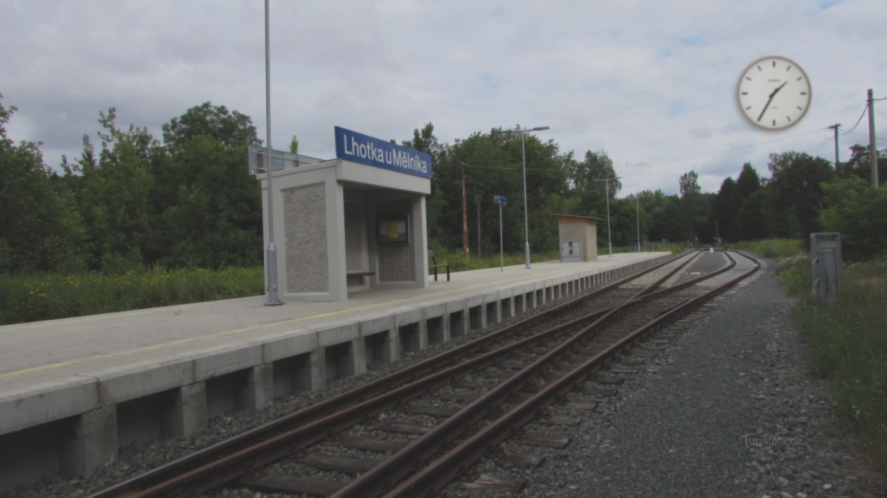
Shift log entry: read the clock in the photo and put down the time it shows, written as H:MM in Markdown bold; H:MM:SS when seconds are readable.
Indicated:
**1:35**
